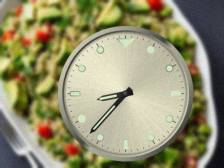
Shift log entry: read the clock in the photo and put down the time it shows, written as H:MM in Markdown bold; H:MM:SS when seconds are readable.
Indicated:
**8:37**
